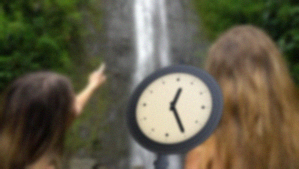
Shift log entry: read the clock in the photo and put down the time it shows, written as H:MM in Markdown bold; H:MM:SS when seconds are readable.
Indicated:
**12:25**
